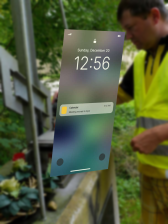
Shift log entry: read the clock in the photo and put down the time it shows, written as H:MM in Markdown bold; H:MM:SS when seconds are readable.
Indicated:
**12:56**
